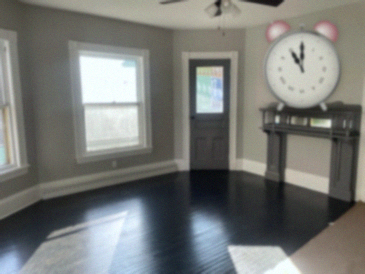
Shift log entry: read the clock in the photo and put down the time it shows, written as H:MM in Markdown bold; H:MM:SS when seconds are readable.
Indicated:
**11:00**
